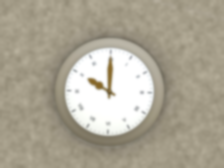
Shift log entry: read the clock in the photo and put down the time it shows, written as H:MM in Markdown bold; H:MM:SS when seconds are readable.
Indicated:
**10:00**
